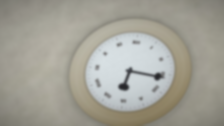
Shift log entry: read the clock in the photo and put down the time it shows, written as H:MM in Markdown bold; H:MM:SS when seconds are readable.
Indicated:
**6:16**
